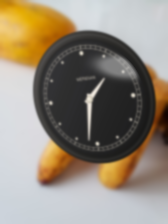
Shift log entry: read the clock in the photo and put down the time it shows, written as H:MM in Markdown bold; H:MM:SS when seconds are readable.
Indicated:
**1:32**
